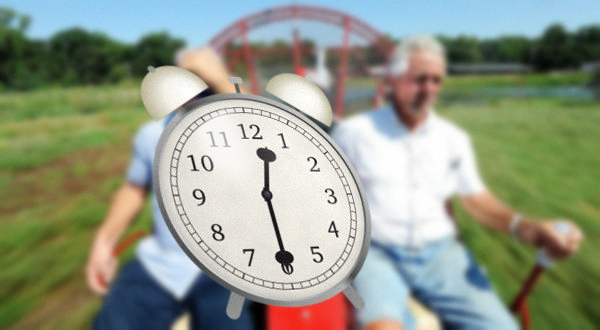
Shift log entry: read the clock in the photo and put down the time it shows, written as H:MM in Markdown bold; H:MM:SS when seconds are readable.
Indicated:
**12:30**
